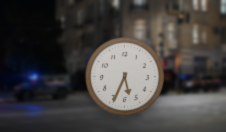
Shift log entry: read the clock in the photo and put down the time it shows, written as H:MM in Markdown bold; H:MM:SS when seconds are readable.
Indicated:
**5:34**
